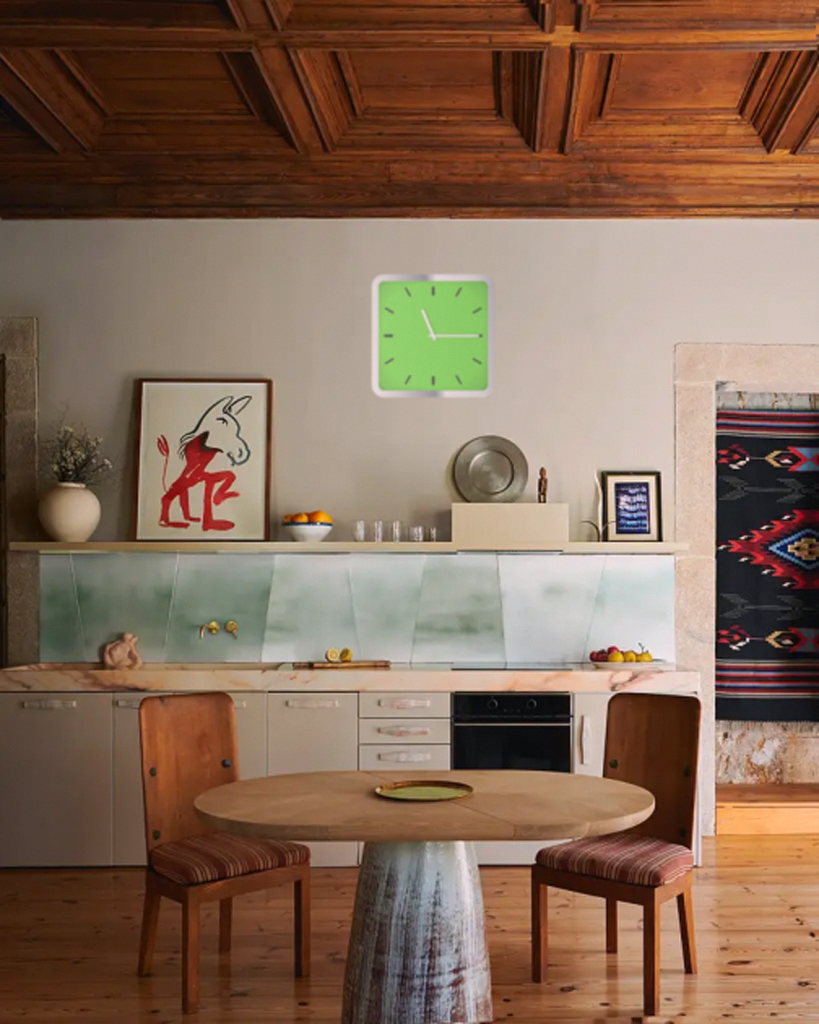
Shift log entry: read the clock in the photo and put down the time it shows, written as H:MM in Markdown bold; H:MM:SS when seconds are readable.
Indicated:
**11:15**
